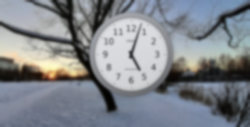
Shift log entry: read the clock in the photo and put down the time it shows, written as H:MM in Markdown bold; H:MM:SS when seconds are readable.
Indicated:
**5:03**
